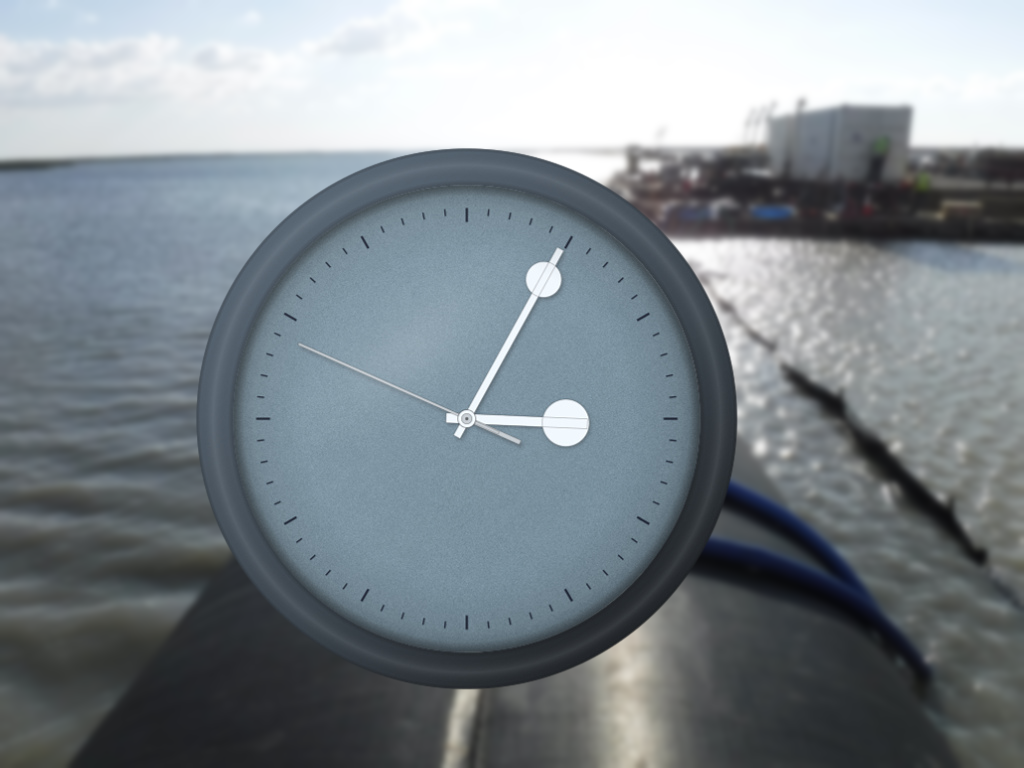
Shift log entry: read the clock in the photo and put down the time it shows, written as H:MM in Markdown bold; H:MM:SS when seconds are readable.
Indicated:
**3:04:49**
